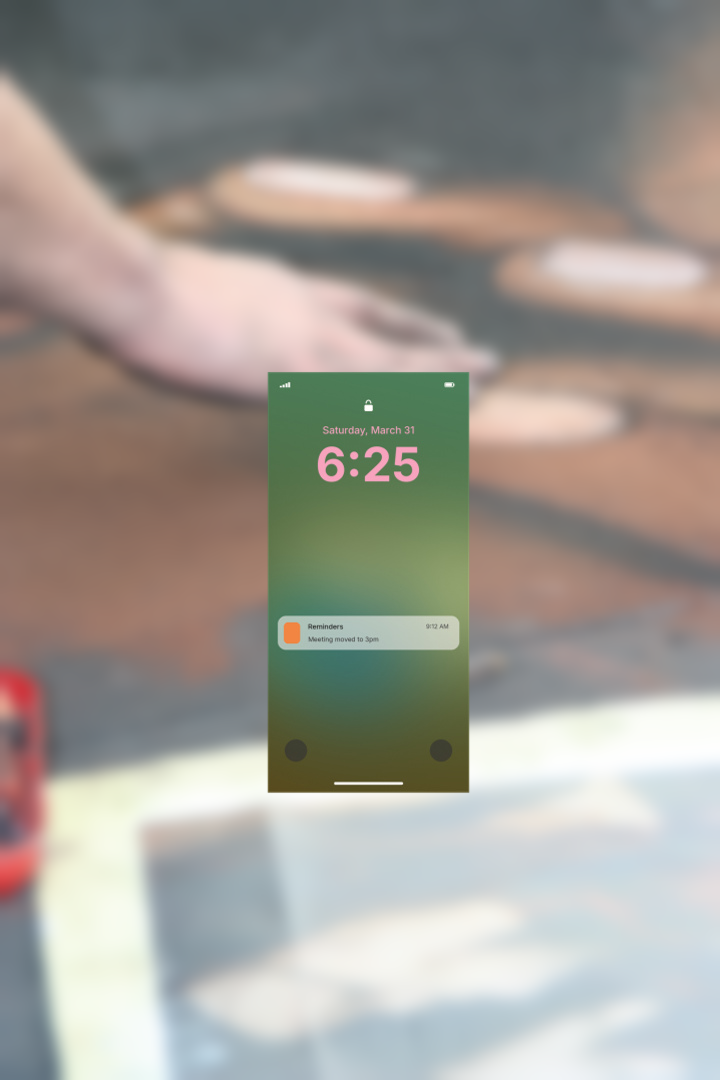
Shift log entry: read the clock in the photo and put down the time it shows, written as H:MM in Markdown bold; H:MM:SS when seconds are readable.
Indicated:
**6:25**
